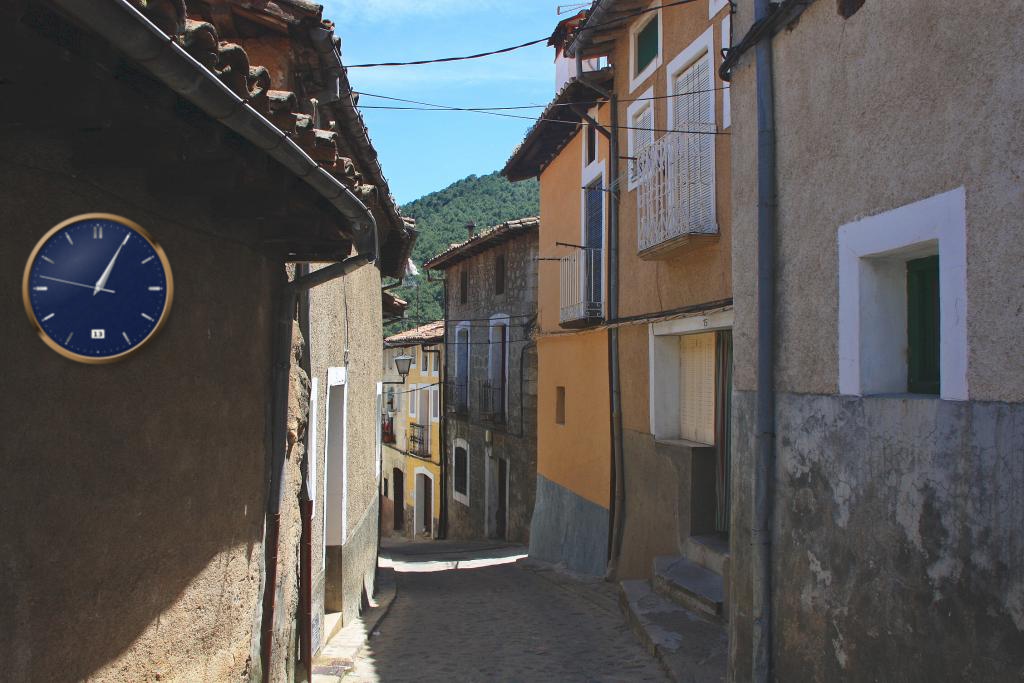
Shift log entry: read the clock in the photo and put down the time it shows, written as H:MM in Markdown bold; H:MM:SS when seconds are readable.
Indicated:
**1:04:47**
